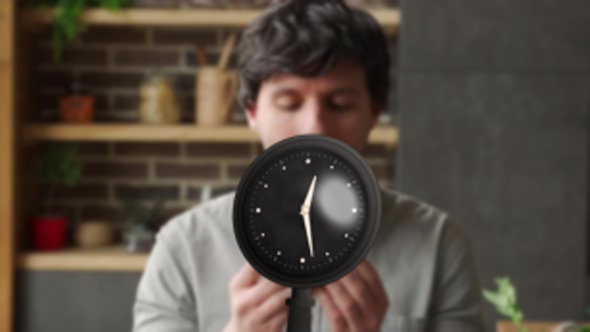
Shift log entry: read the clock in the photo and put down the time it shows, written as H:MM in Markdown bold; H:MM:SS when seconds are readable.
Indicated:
**12:28**
